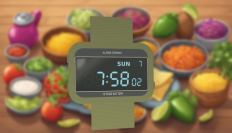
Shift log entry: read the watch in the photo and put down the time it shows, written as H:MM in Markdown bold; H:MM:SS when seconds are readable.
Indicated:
**7:58:02**
